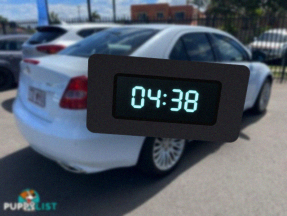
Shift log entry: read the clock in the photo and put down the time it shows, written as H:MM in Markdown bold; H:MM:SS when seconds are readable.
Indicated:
**4:38**
